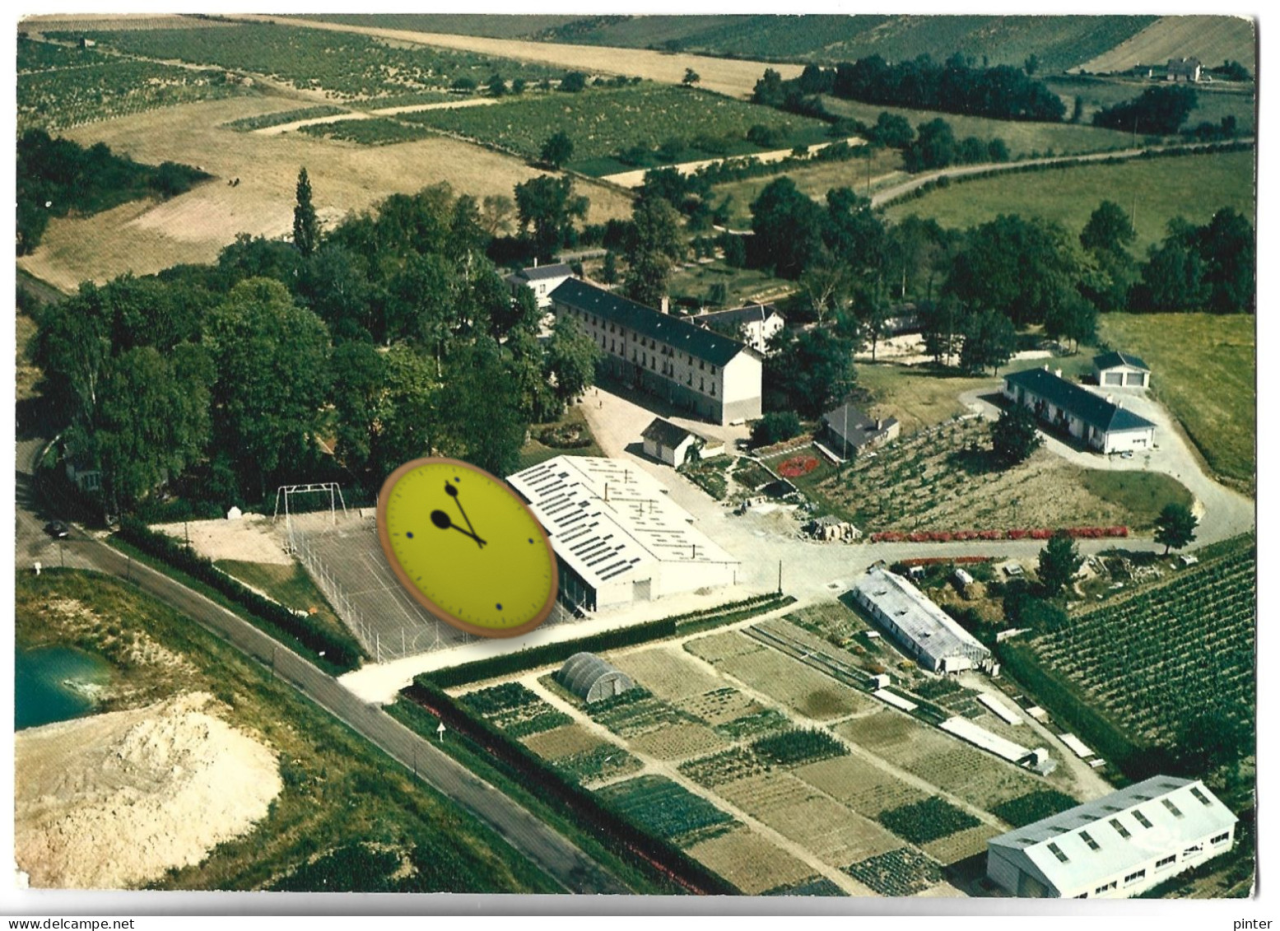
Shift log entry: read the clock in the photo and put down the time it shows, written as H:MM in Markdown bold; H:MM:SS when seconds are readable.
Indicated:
**9:58**
